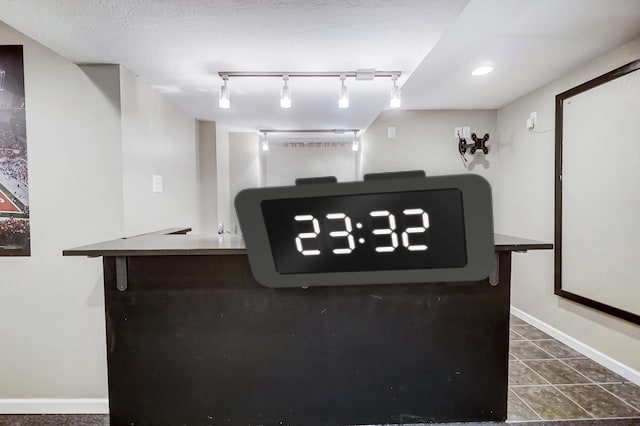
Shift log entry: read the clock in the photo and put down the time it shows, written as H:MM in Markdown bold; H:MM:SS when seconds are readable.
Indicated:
**23:32**
